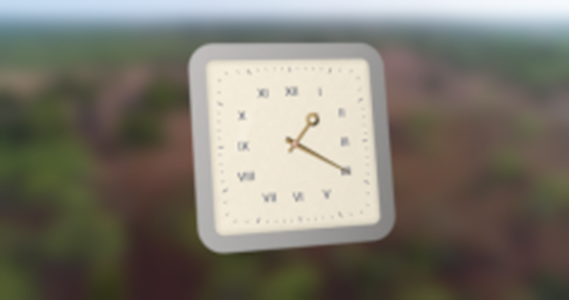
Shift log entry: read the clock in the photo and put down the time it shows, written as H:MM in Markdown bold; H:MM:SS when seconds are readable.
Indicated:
**1:20**
